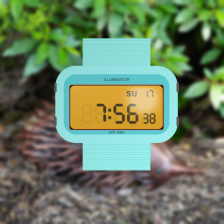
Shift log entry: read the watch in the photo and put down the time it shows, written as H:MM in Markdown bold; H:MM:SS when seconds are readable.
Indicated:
**7:56:38**
